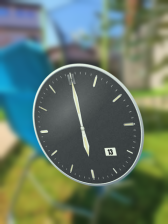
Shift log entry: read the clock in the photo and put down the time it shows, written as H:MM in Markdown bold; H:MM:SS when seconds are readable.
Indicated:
**6:00**
